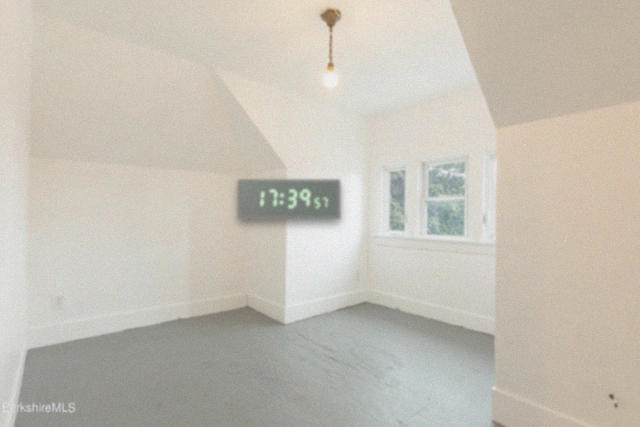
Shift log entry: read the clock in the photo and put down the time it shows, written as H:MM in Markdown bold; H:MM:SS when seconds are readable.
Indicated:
**17:39**
